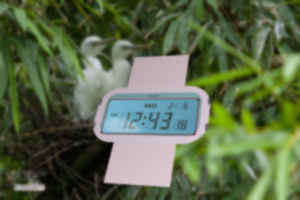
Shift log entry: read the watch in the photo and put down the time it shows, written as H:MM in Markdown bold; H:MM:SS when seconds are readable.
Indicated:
**12:43**
